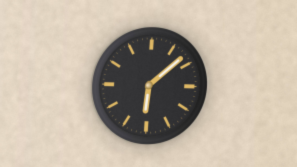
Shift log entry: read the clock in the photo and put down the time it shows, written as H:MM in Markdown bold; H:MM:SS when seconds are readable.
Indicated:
**6:08**
